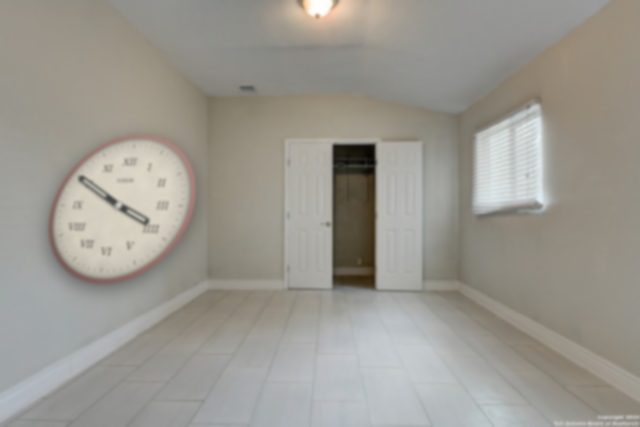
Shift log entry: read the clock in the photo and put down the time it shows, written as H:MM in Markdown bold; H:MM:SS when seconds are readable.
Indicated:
**3:50**
